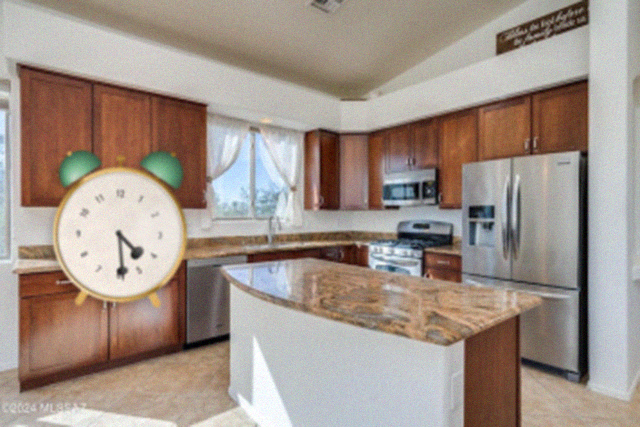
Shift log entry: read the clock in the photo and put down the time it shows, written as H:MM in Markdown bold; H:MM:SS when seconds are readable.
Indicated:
**4:29**
